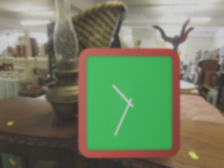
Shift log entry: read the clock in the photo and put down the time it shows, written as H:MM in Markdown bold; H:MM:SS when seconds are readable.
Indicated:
**10:34**
